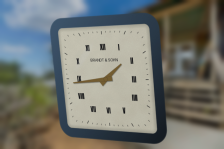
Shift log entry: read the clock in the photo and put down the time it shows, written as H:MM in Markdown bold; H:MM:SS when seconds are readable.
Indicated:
**1:44**
